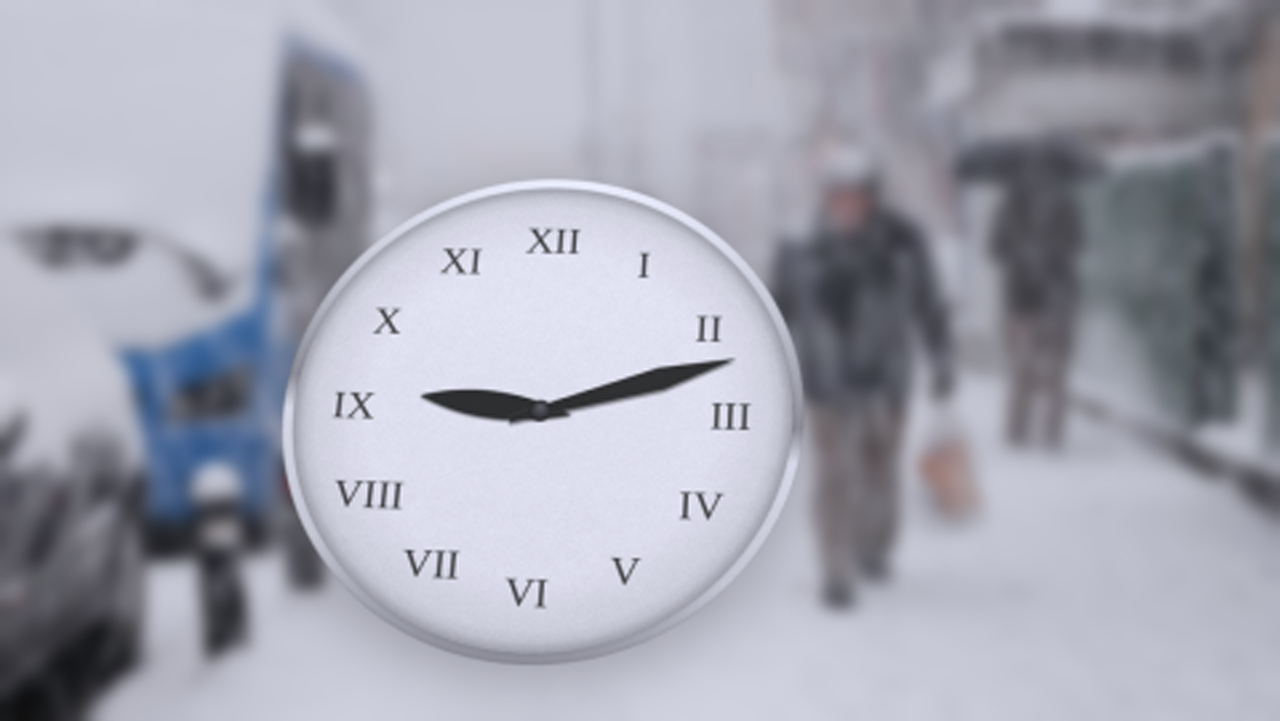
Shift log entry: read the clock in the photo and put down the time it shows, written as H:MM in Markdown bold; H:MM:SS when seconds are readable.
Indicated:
**9:12**
